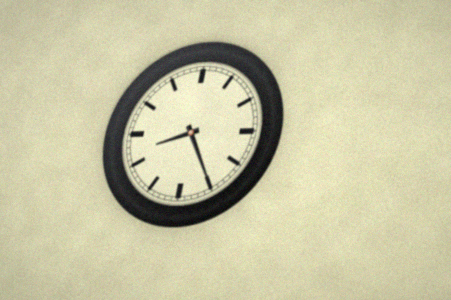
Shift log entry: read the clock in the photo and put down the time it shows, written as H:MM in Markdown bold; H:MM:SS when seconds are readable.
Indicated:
**8:25**
